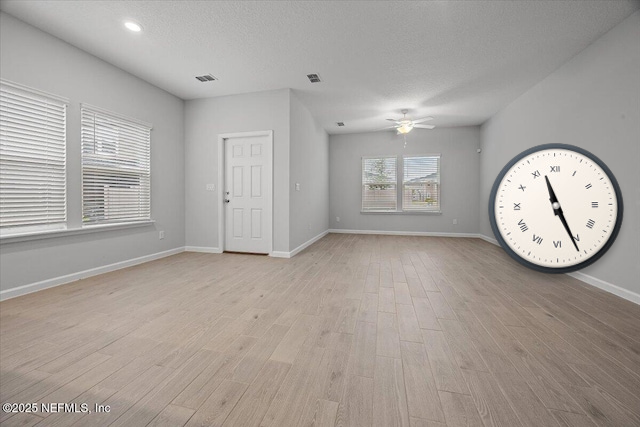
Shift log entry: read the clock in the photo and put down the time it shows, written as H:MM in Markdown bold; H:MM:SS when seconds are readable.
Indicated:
**11:26**
